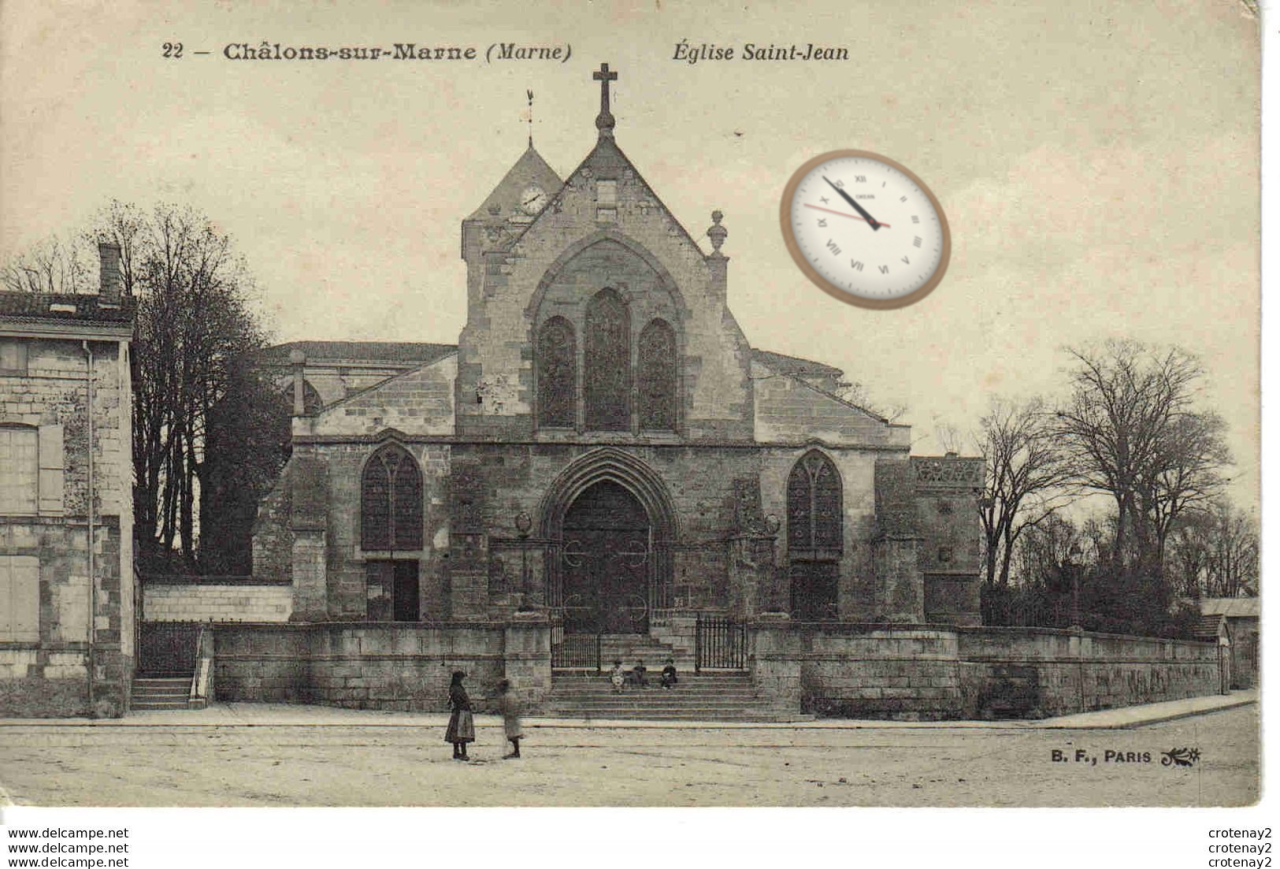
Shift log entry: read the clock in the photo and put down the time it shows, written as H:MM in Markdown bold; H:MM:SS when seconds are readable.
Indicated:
**10:53:48**
